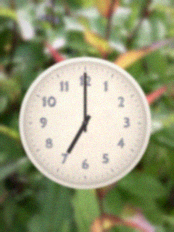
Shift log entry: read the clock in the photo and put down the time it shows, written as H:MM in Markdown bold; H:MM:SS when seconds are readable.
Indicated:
**7:00**
